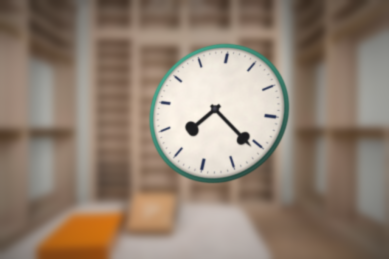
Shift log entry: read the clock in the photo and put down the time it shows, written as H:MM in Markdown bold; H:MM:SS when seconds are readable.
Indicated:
**7:21**
